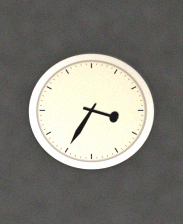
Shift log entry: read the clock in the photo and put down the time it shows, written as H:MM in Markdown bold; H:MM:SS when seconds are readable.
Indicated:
**3:35**
